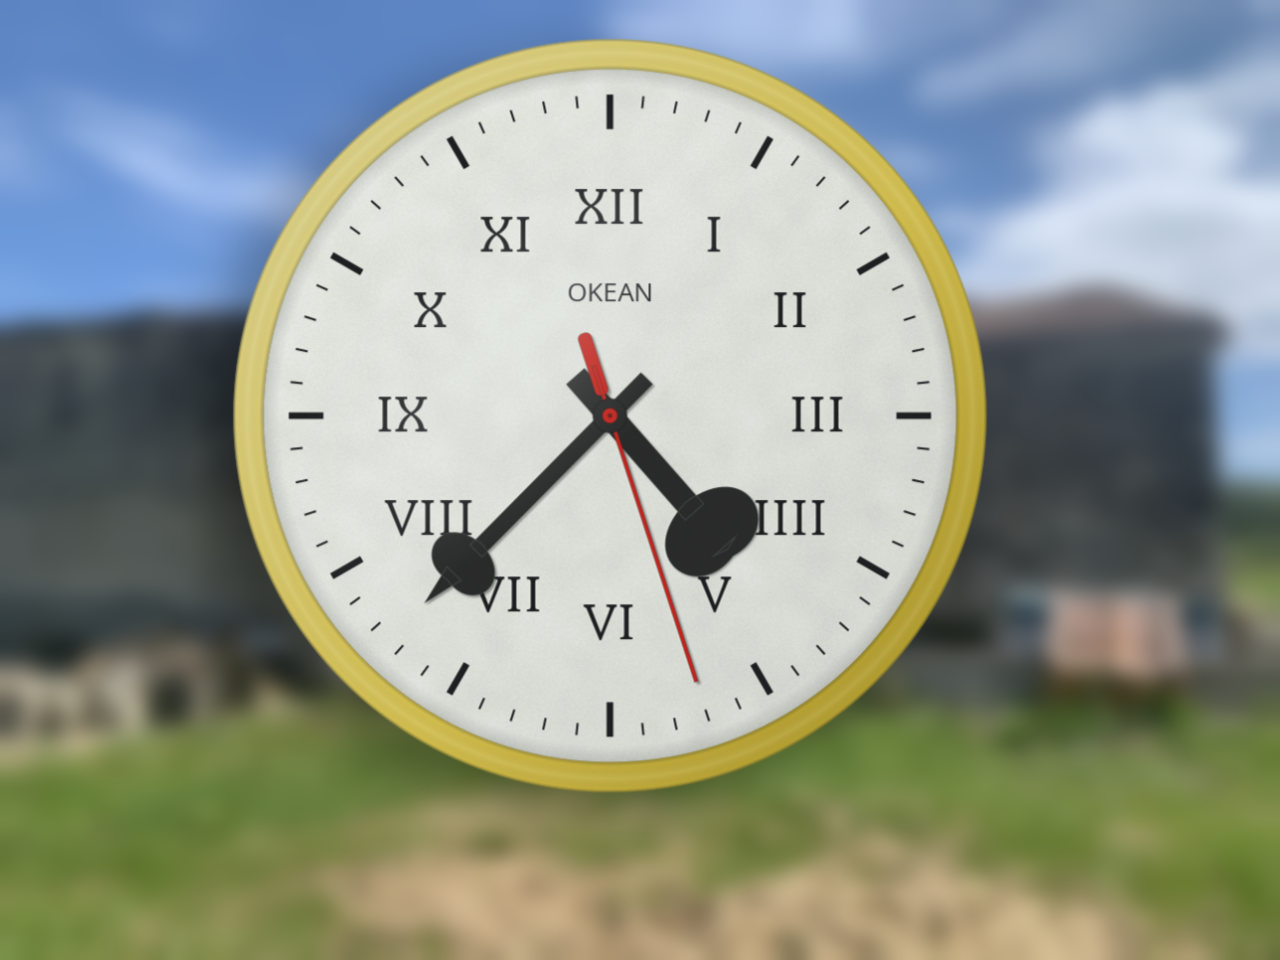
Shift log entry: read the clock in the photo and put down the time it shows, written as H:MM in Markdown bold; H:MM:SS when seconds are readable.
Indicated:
**4:37:27**
